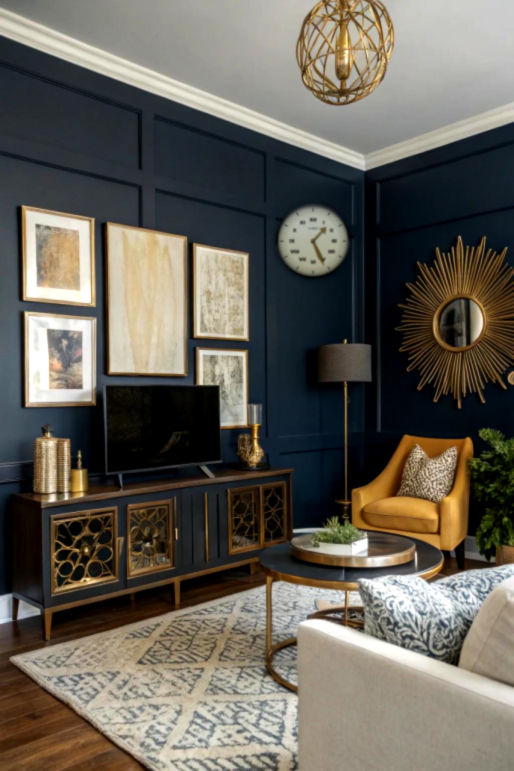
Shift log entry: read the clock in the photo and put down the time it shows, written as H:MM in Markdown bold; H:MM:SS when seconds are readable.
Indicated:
**1:26**
